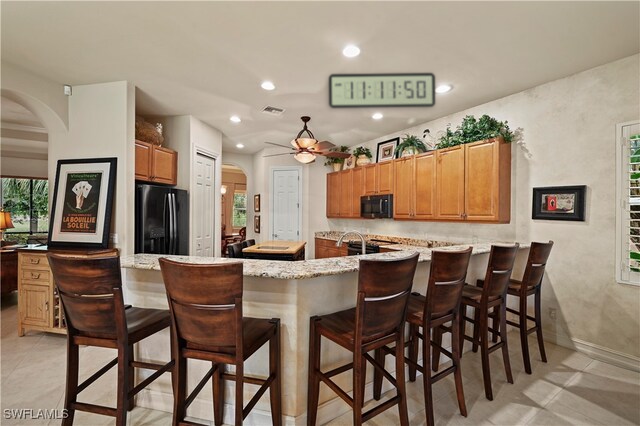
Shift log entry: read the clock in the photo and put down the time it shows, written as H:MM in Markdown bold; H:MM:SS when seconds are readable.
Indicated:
**11:11:50**
